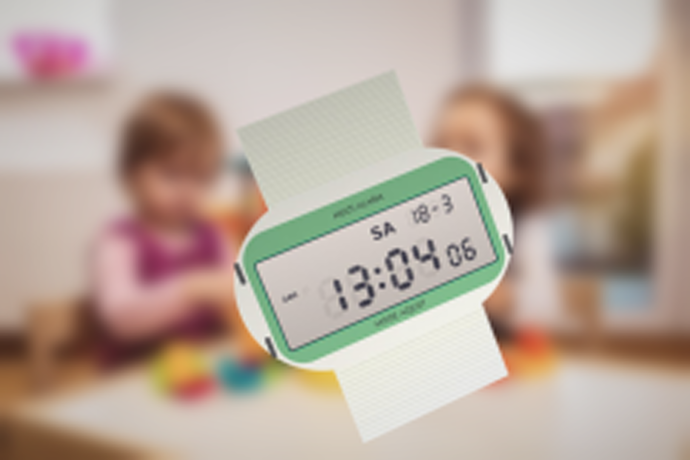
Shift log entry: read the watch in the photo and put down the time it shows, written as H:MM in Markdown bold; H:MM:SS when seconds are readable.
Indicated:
**13:04:06**
